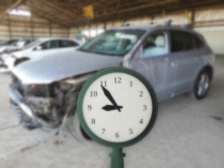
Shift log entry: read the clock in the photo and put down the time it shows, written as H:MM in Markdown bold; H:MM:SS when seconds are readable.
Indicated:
**8:54**
